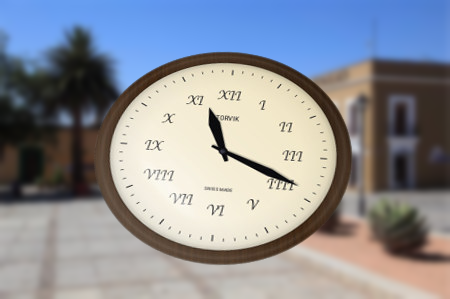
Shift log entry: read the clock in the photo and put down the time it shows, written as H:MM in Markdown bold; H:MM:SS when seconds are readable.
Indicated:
**11:19**
